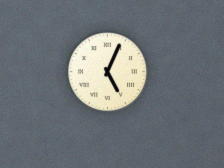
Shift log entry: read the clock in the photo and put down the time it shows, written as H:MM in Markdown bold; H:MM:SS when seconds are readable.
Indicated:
**5:04**
